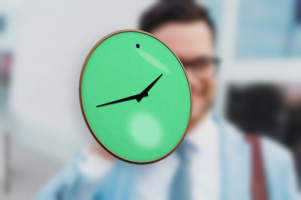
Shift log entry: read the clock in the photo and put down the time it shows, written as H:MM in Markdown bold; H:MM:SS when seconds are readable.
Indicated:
**1:43**
